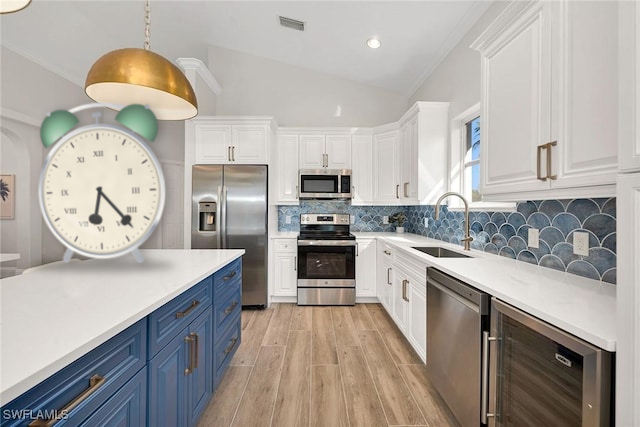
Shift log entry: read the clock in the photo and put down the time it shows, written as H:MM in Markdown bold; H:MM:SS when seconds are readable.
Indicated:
**6:23**
